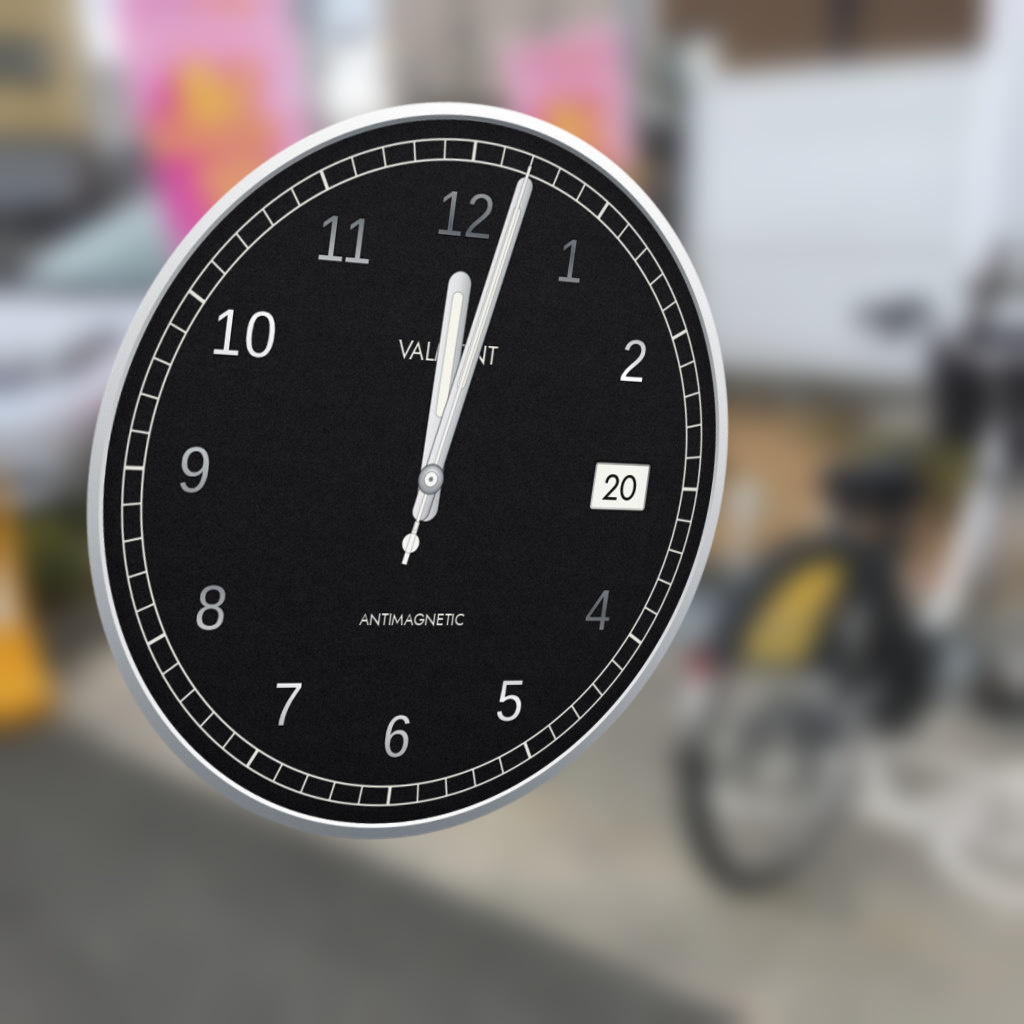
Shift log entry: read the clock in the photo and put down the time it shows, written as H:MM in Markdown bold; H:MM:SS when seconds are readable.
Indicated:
**12:02:02**
